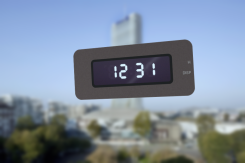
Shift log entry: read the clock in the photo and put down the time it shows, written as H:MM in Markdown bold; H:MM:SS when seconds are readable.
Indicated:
**12:31**
